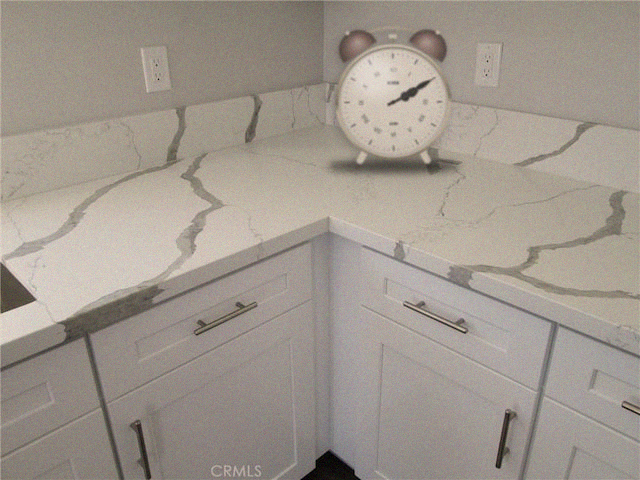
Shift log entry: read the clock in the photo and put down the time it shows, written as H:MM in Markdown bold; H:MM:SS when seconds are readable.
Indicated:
**2:10**
